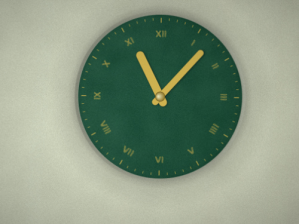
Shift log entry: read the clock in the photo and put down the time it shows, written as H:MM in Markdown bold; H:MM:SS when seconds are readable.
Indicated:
**11:07**
